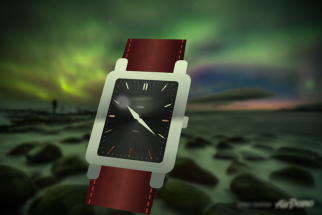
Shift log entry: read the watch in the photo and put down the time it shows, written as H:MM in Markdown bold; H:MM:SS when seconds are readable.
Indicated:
**10:21**
